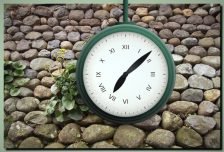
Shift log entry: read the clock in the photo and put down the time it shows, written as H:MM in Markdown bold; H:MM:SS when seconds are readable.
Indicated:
**7:08**
